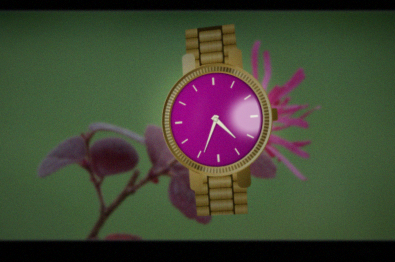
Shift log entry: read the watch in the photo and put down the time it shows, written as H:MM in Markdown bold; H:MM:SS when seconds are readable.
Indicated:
**4:34**
